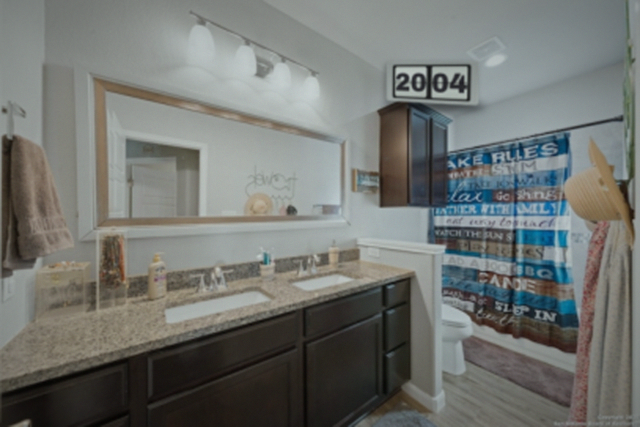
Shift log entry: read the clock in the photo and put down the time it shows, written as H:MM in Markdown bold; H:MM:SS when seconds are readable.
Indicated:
**20:04**
